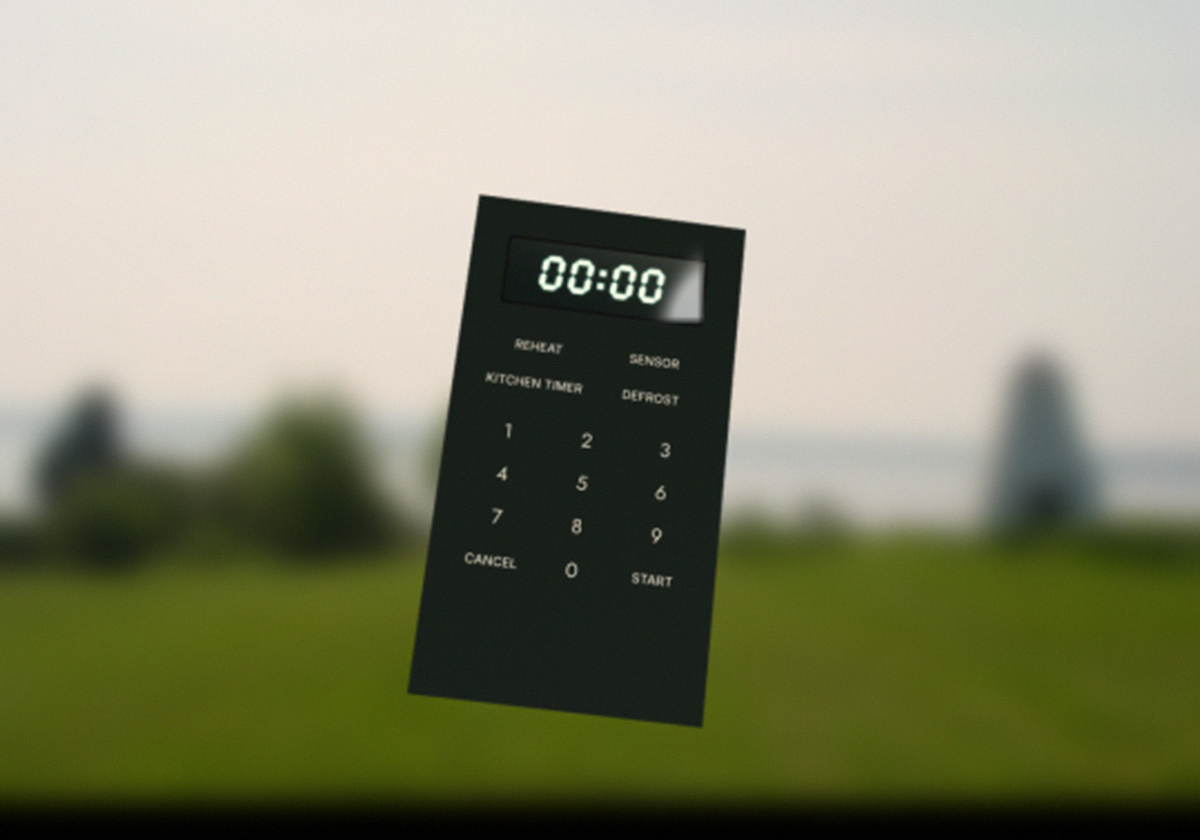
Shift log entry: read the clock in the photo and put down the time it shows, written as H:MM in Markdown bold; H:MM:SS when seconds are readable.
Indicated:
**0:00**
